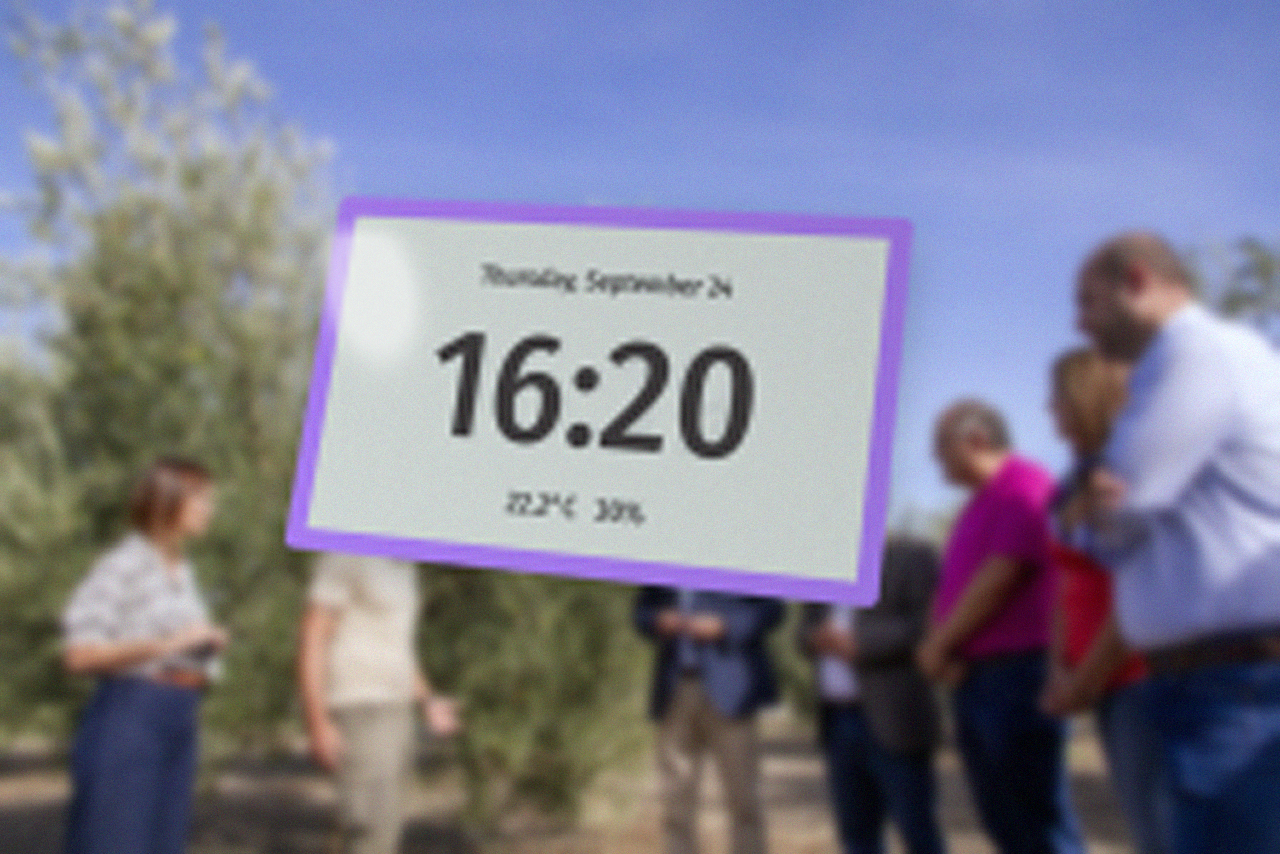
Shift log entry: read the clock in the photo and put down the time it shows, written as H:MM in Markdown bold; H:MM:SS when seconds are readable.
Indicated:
**16:20**
